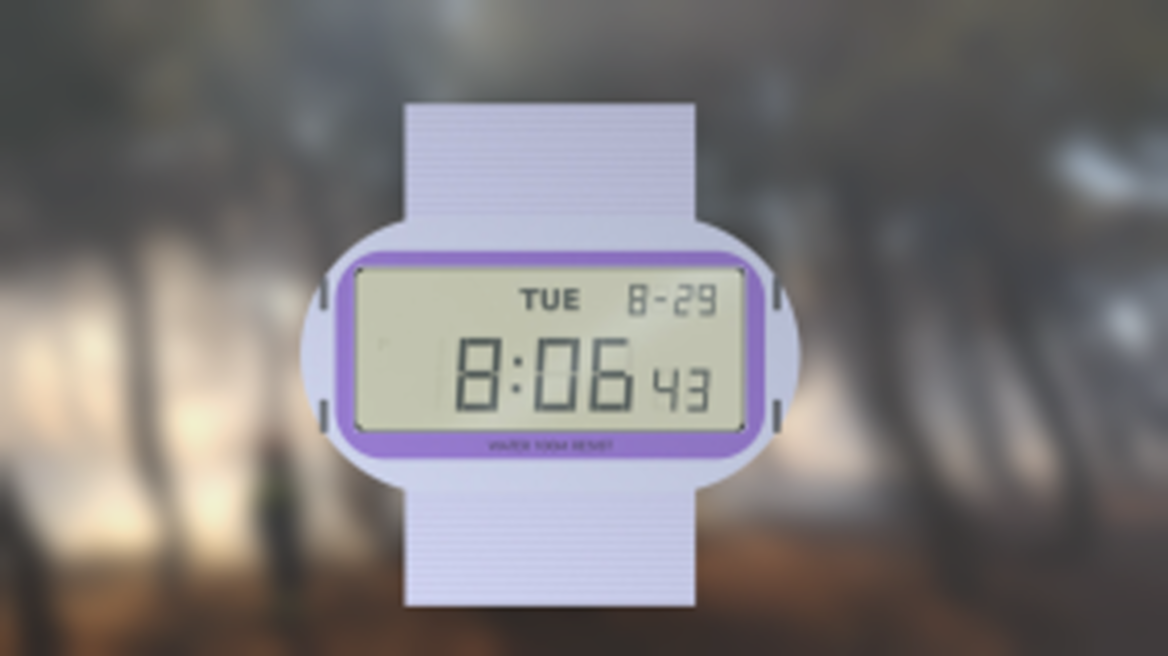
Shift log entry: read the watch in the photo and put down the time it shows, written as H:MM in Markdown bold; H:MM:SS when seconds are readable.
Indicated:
**8:06:43**
